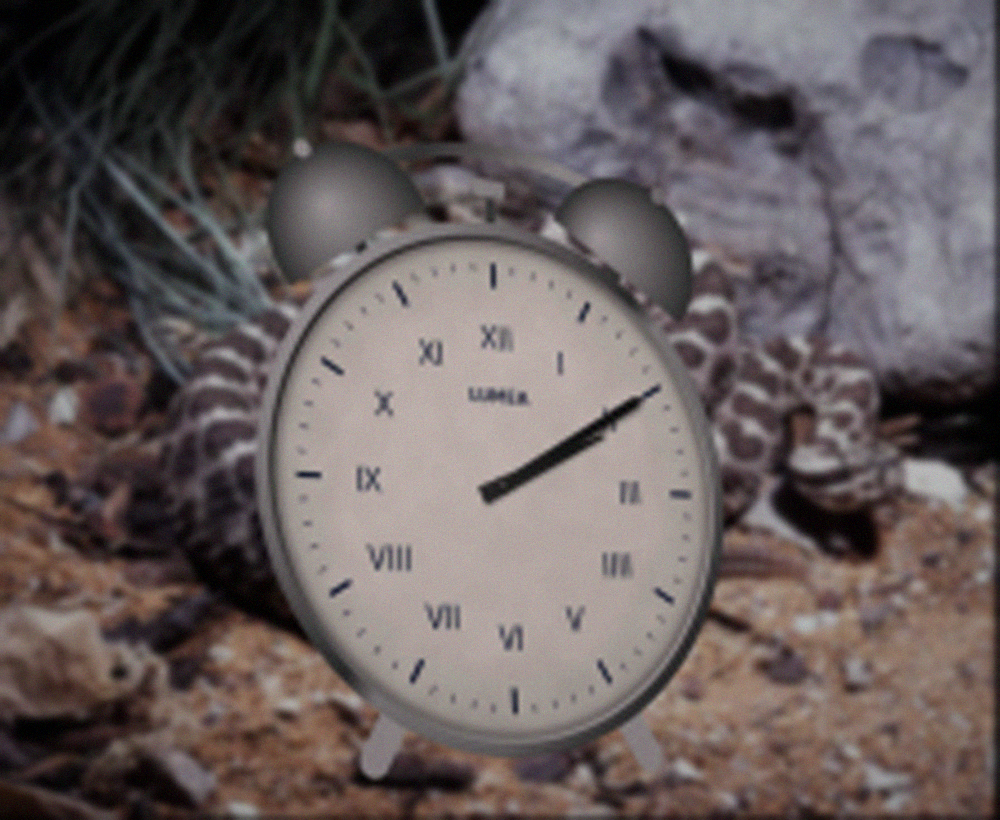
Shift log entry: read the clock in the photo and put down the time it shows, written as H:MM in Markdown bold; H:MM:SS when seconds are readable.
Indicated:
**2:10**
